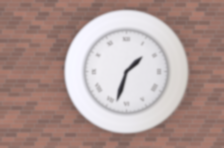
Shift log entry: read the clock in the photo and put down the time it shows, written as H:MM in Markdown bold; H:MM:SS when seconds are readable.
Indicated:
**1:33**
